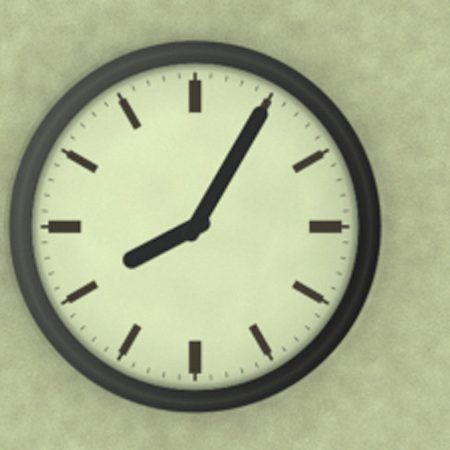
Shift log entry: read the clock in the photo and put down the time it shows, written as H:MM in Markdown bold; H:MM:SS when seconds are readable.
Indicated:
**8:05**
